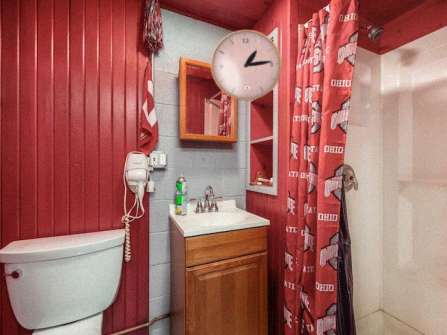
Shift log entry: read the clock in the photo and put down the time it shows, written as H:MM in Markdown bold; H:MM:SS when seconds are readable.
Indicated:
**1:14**
